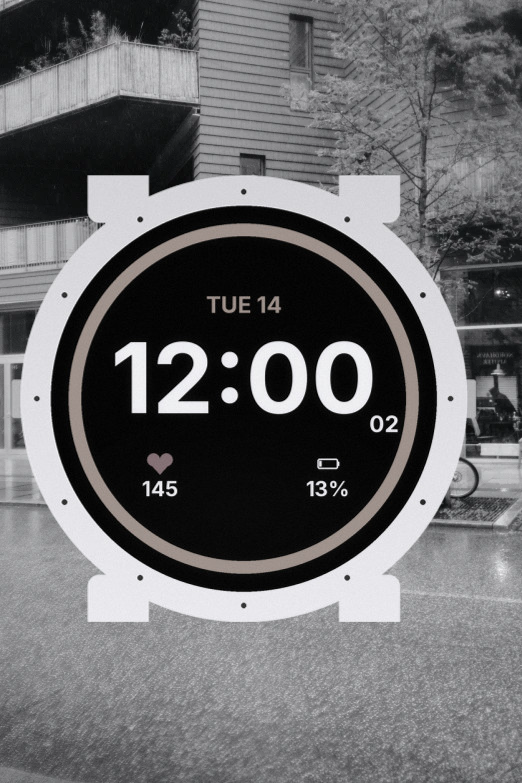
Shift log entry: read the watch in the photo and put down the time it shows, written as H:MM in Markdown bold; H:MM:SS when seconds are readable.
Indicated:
**12:00:02**
